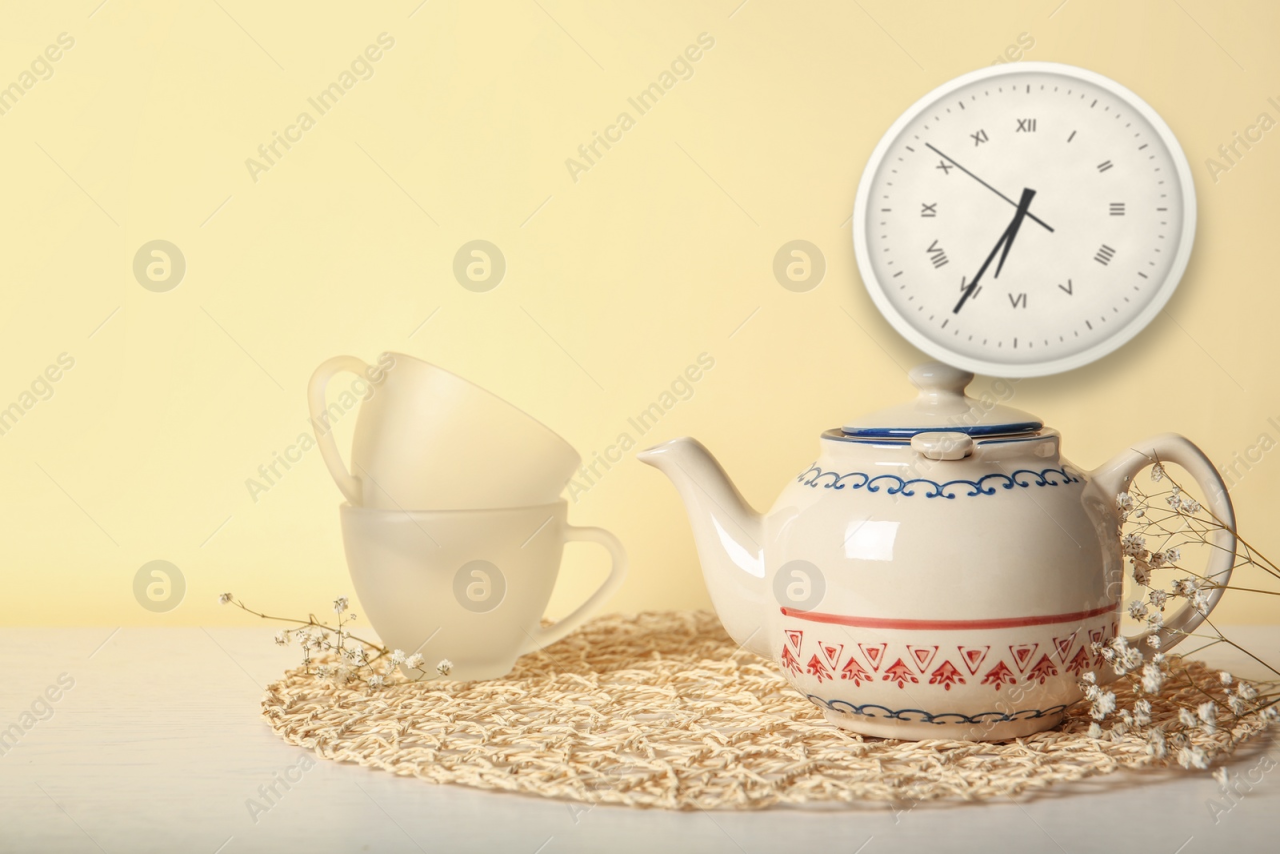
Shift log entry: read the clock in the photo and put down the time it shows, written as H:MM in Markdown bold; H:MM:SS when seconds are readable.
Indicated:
**6:34:51**
